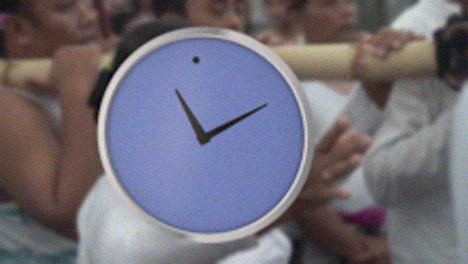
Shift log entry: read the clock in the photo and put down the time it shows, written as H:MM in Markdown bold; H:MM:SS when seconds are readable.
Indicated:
**11:11**
